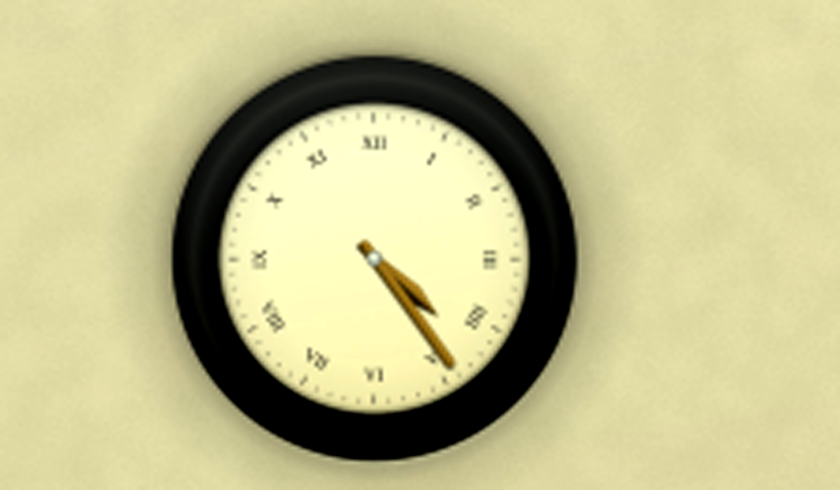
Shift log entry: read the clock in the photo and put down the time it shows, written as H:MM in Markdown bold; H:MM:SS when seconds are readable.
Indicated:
**4:24**
